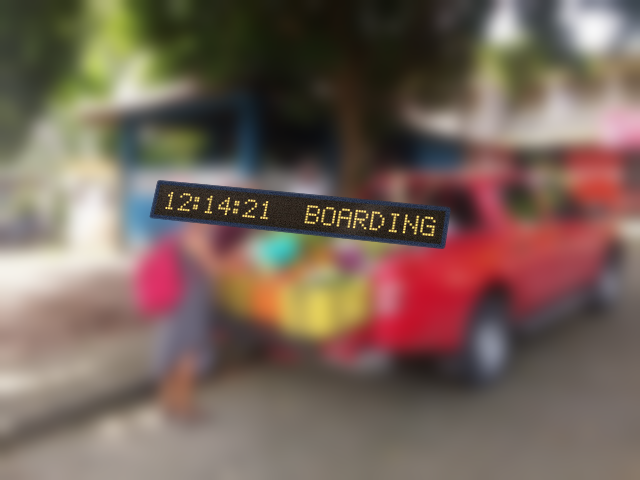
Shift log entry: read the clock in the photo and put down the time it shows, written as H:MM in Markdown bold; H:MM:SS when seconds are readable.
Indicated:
**12:14:21**
